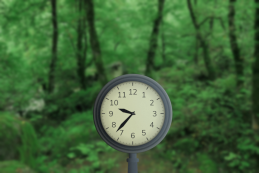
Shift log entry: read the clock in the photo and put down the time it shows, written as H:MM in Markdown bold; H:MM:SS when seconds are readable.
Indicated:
**9:37**
